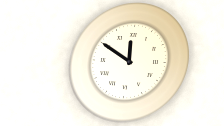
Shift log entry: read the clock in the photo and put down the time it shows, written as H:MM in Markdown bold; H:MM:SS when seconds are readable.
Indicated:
**11:50**
